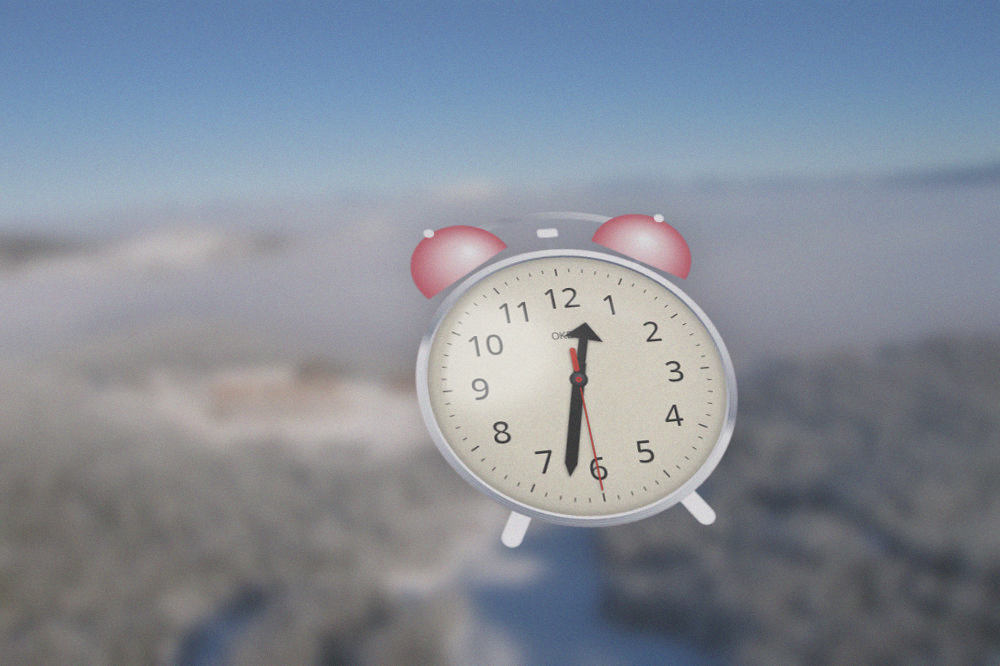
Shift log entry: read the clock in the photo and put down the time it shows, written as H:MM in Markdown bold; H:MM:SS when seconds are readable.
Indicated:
**12:32:30**
